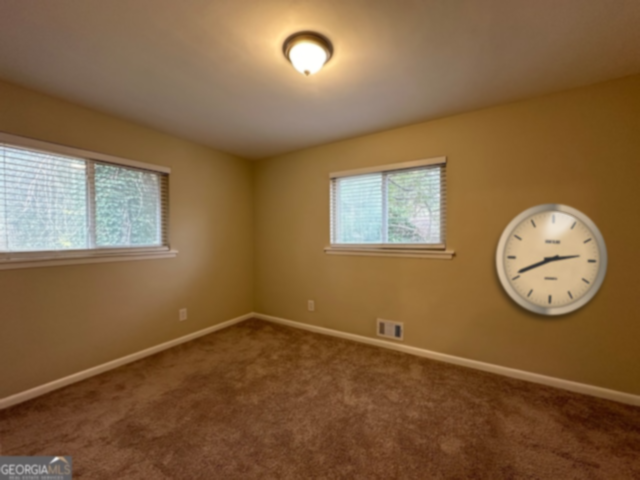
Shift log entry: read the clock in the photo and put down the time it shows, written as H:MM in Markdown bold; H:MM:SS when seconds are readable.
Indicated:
**2:41**
